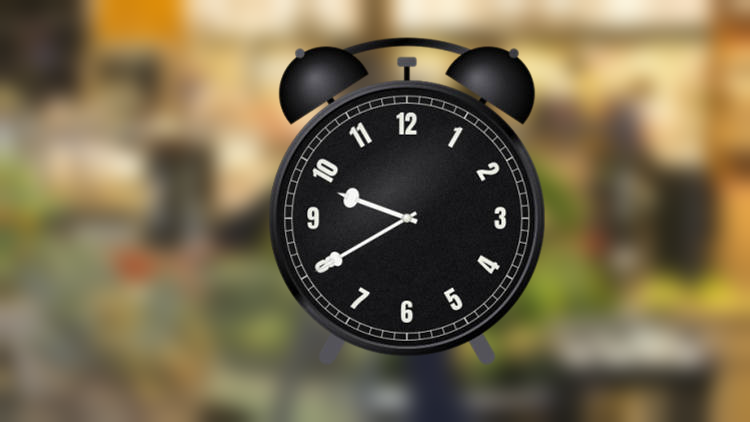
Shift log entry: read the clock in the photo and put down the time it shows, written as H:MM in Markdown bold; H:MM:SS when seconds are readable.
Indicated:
**9:40**
